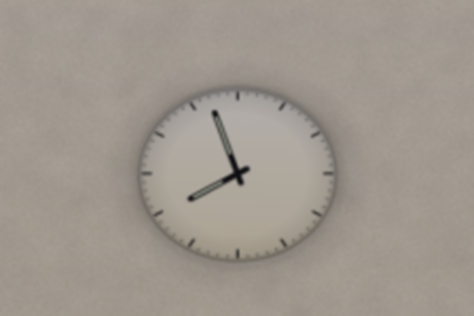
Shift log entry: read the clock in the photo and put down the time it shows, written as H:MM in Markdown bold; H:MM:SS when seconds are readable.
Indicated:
**7:57**
